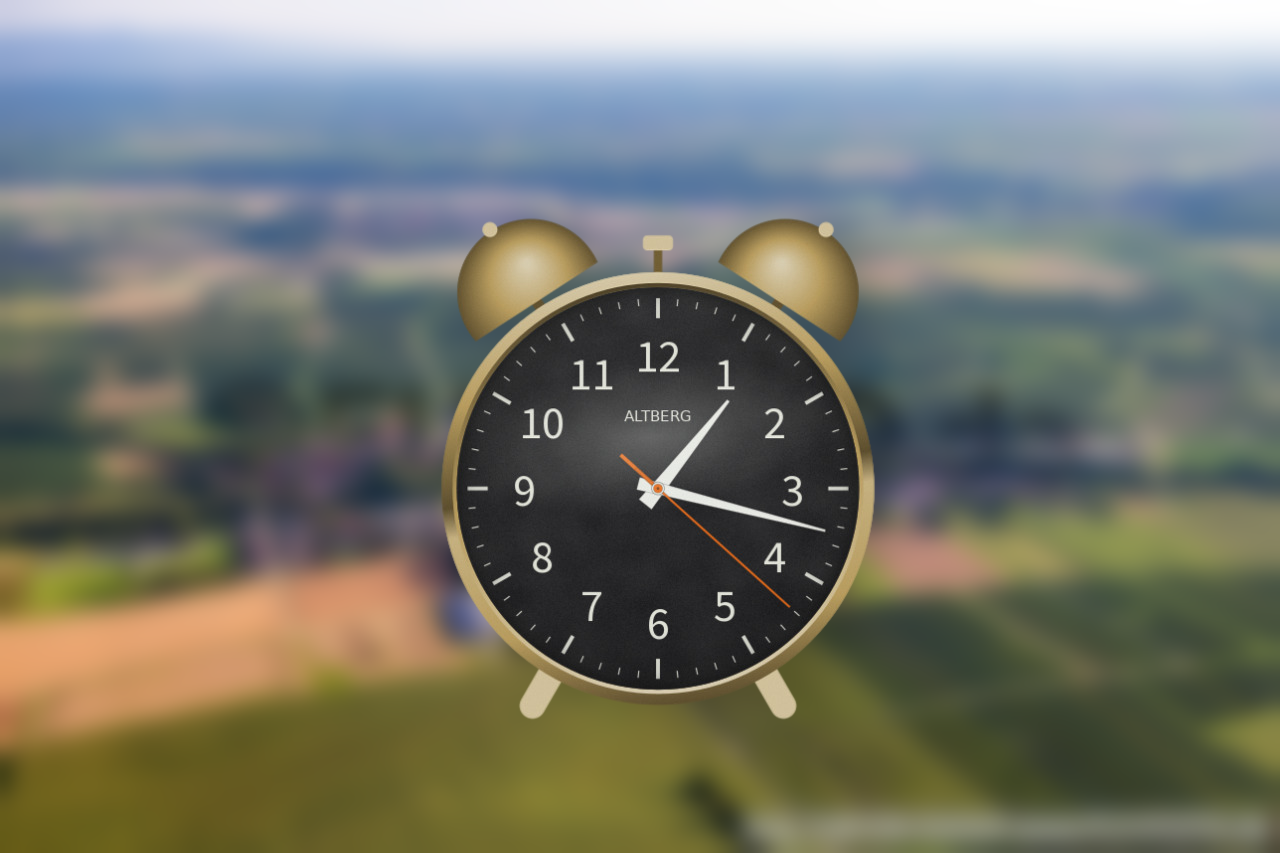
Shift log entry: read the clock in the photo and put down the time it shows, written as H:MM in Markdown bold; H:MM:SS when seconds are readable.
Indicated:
**1:17:22**
